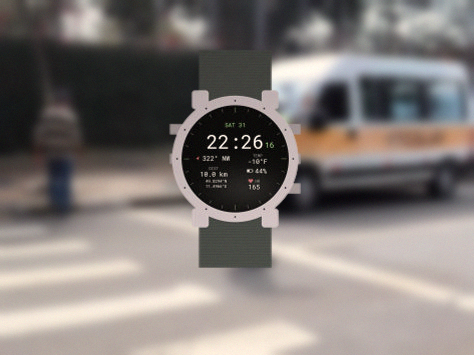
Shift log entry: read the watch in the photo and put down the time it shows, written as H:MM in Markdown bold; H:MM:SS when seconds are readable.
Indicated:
**22:26:16**
